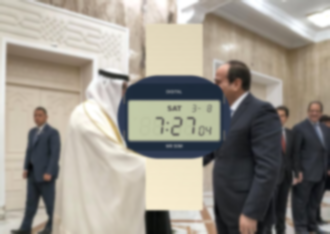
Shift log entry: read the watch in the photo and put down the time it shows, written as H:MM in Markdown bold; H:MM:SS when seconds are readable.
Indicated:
**7:27**
